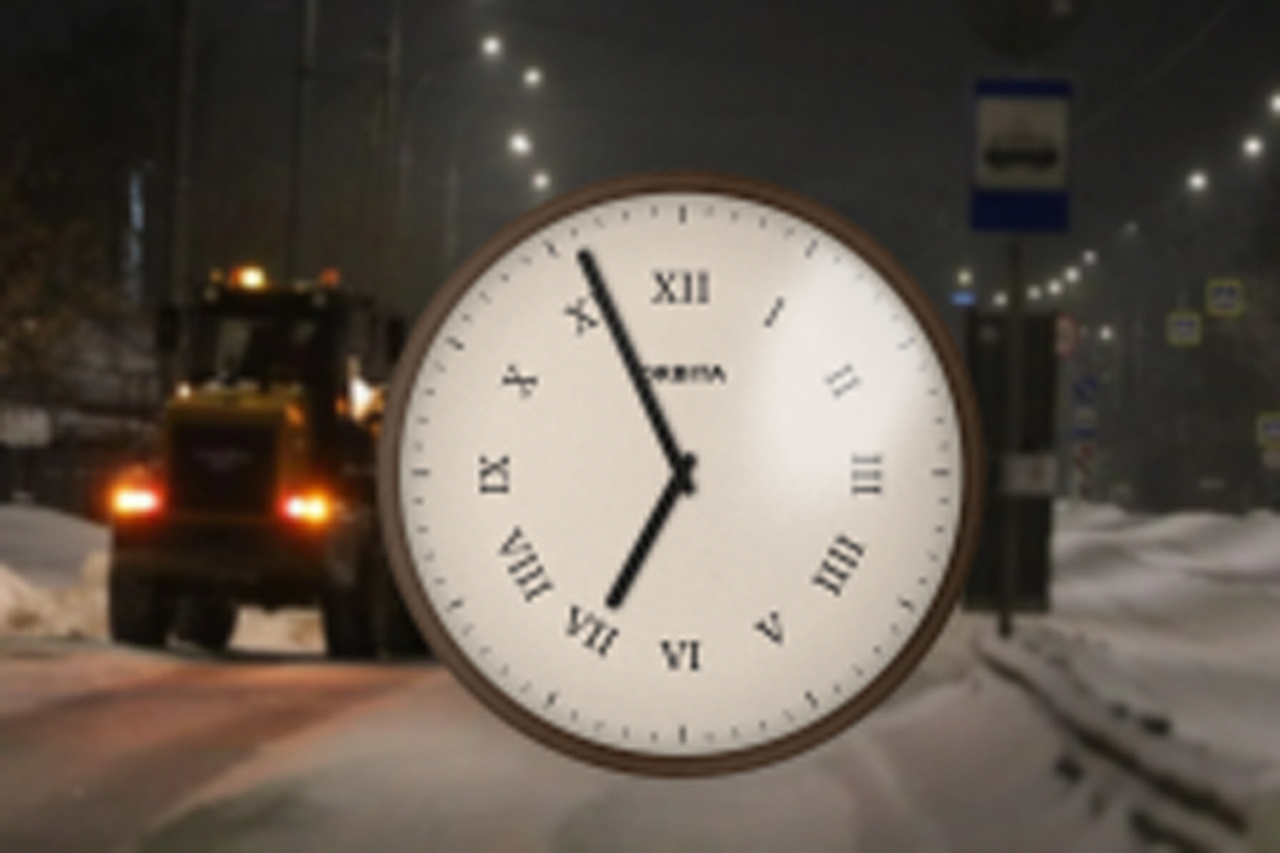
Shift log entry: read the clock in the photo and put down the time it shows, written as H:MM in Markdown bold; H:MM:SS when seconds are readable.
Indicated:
**6:56**
